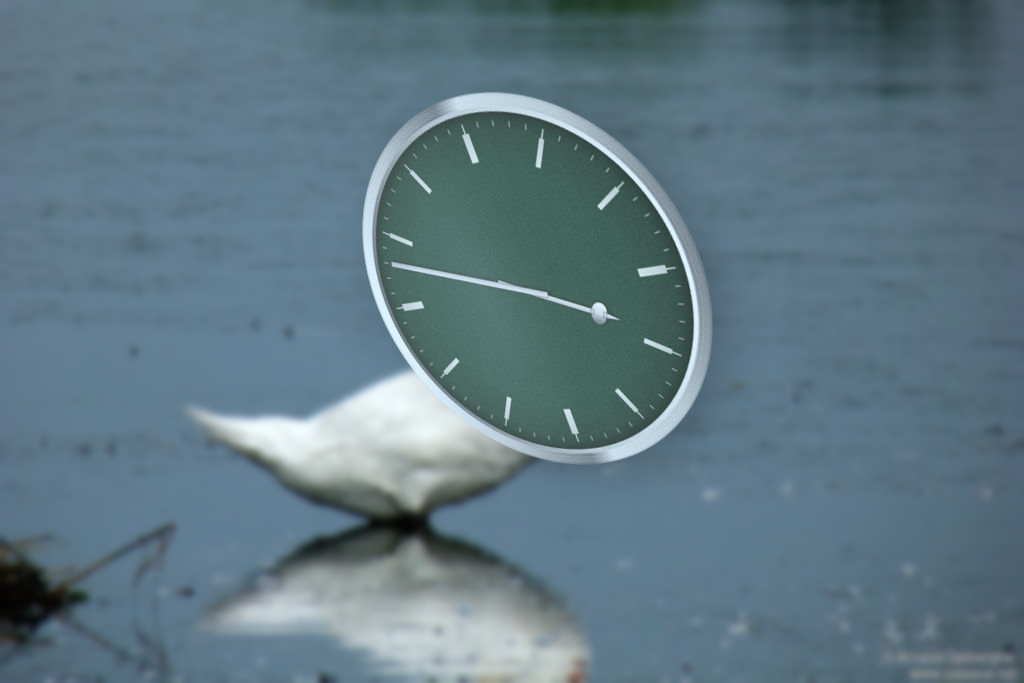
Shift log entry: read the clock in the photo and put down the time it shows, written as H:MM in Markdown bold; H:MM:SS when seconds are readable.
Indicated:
**3:48**
